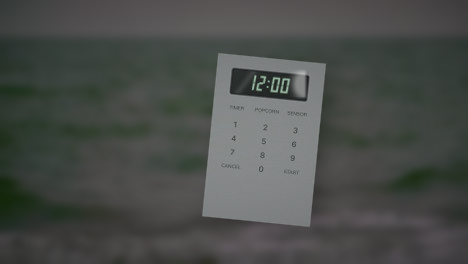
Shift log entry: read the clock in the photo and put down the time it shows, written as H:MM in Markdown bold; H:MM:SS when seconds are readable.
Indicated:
**12:00**
